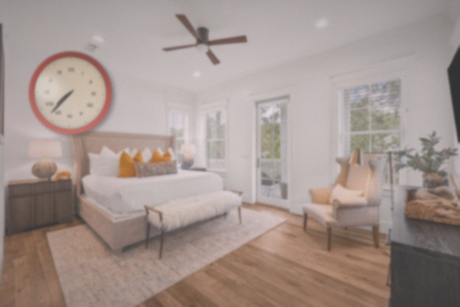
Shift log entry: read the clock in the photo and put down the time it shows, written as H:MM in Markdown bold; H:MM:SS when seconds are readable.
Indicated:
**7:37**
